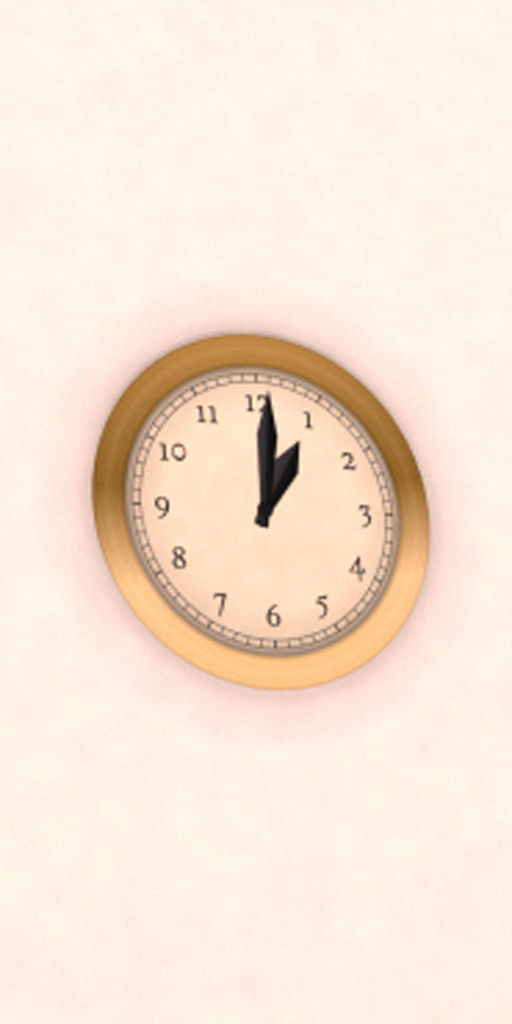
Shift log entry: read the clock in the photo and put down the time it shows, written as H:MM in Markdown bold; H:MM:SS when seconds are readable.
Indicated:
**1:01**
